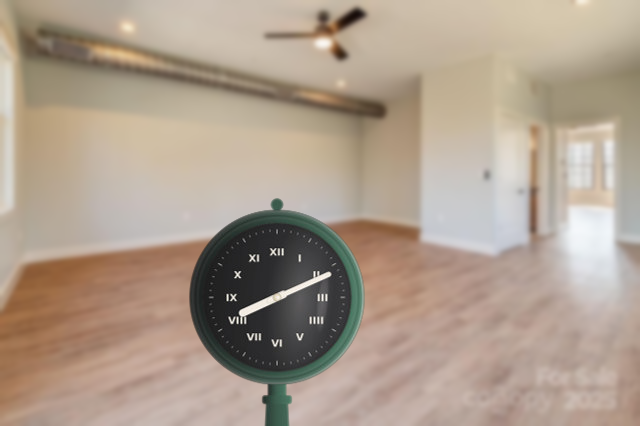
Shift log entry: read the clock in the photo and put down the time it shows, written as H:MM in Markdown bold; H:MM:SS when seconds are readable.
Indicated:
**8:11**
